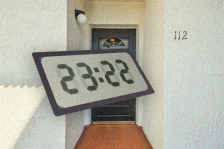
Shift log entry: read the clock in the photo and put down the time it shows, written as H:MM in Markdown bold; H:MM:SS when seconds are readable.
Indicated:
**23:22**
